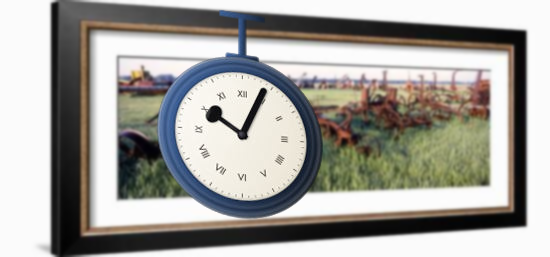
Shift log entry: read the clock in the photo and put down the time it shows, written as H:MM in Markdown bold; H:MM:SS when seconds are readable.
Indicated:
**10:04**
